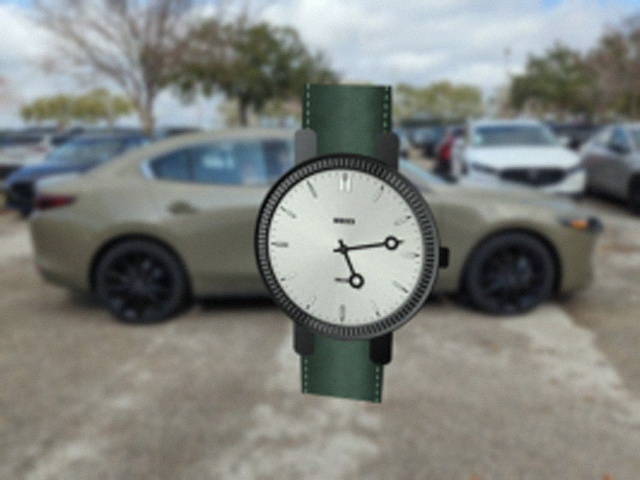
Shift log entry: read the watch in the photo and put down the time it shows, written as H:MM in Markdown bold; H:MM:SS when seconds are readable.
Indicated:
**5:13**
